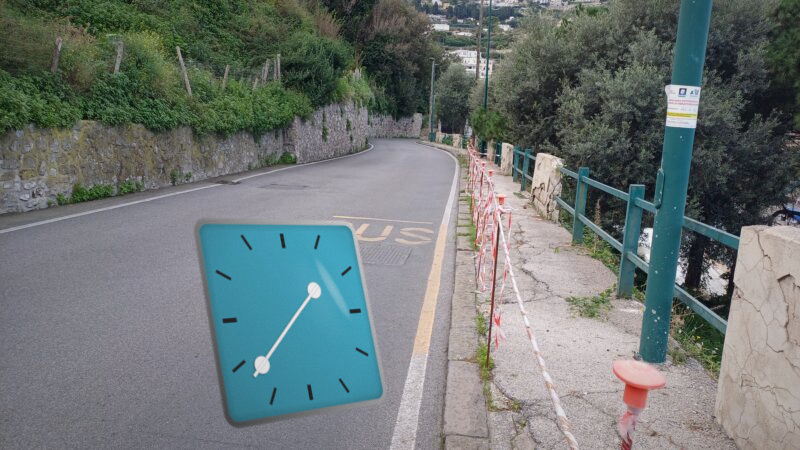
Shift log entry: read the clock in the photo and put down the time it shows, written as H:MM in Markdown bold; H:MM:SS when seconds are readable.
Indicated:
**1:38**
